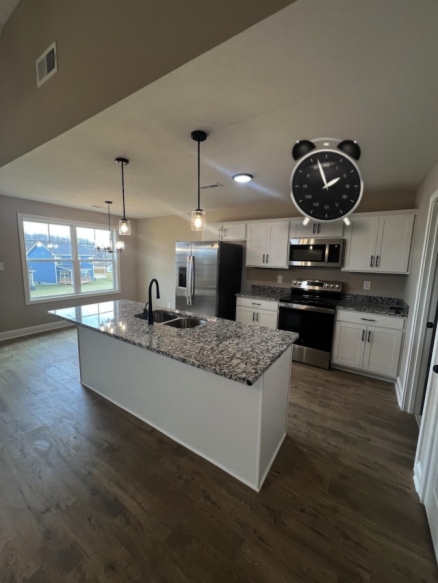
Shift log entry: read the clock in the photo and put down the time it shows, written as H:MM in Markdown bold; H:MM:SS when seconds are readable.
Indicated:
**1:57**
